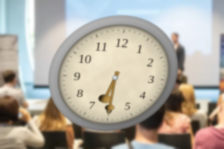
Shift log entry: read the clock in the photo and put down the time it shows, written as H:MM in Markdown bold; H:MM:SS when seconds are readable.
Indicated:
**6:30**
